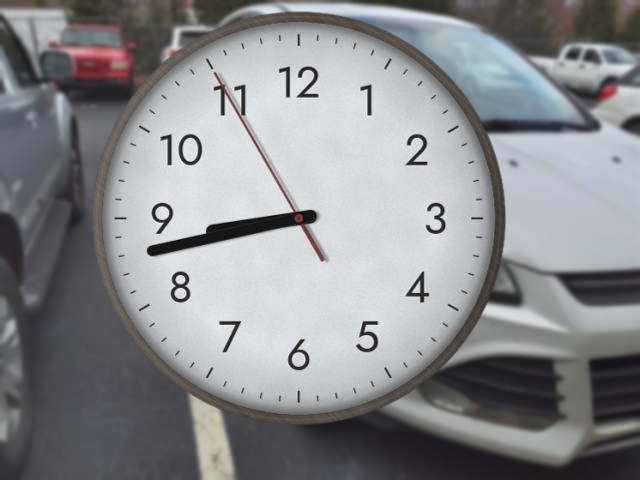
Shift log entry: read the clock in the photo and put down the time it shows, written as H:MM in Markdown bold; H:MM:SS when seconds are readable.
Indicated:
**8:42:55**
